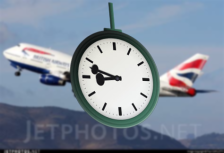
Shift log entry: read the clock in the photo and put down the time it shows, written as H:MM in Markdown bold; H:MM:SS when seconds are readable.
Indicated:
**8:48**
